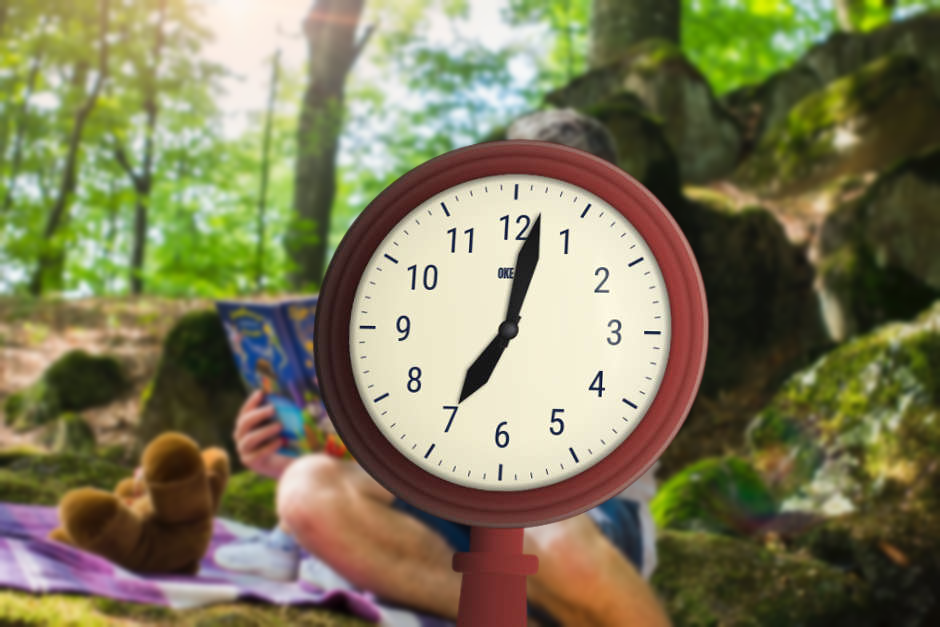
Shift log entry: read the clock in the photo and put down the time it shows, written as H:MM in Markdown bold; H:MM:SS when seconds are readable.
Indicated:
**7:02**
